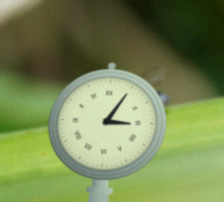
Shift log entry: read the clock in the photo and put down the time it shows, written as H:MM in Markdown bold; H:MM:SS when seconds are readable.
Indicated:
**3:05**
